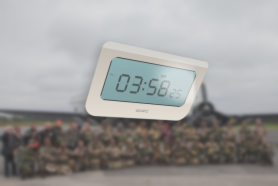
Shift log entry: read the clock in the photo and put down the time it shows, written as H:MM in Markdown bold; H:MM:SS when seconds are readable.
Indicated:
**3:58:25**
